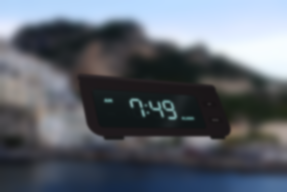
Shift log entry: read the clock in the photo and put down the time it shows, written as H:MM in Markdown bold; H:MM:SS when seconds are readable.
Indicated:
**7:49**
